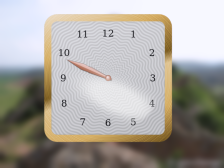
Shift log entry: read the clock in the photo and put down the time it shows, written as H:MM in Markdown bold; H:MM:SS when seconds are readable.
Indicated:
**9:49**
